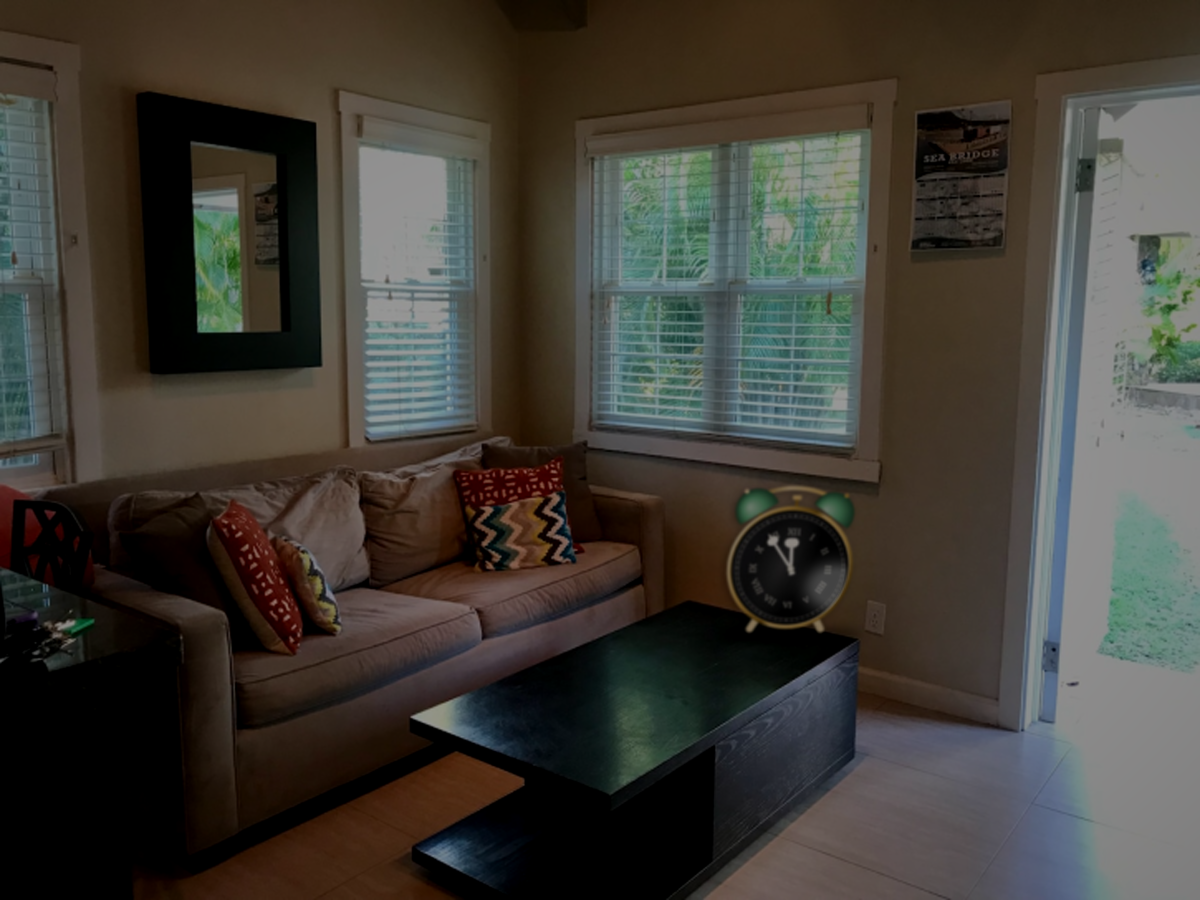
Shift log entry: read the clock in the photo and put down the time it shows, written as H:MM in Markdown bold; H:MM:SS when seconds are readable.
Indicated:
**11:54**
